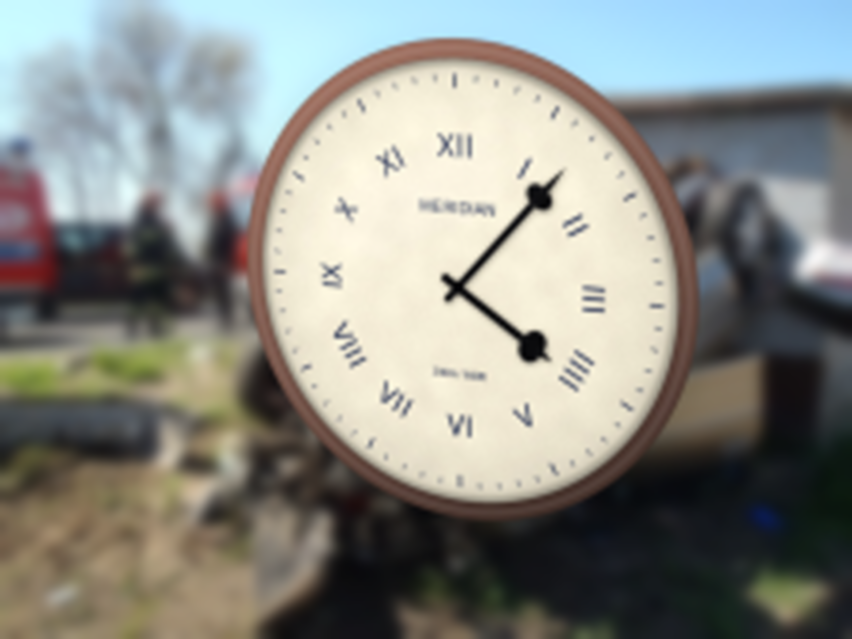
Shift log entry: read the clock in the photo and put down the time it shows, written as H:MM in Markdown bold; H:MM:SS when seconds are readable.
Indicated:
**4:07**
